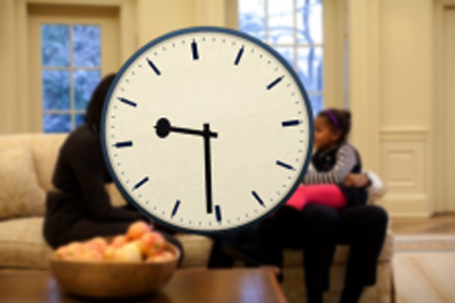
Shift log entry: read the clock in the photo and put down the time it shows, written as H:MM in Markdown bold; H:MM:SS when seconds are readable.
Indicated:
**9:31**
